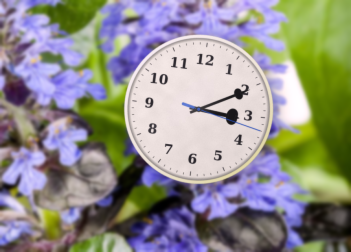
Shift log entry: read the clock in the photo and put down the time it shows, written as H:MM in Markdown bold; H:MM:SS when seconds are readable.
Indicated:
**3:10:17**
